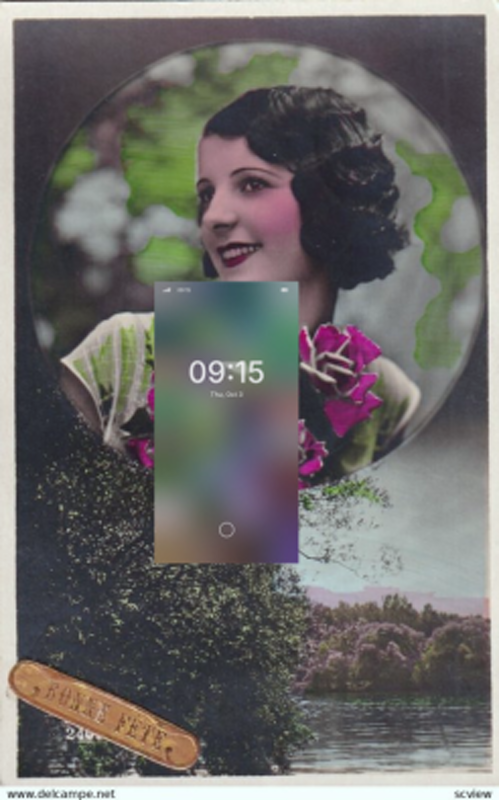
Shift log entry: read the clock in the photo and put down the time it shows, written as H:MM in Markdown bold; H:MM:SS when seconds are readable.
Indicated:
**9:15**
